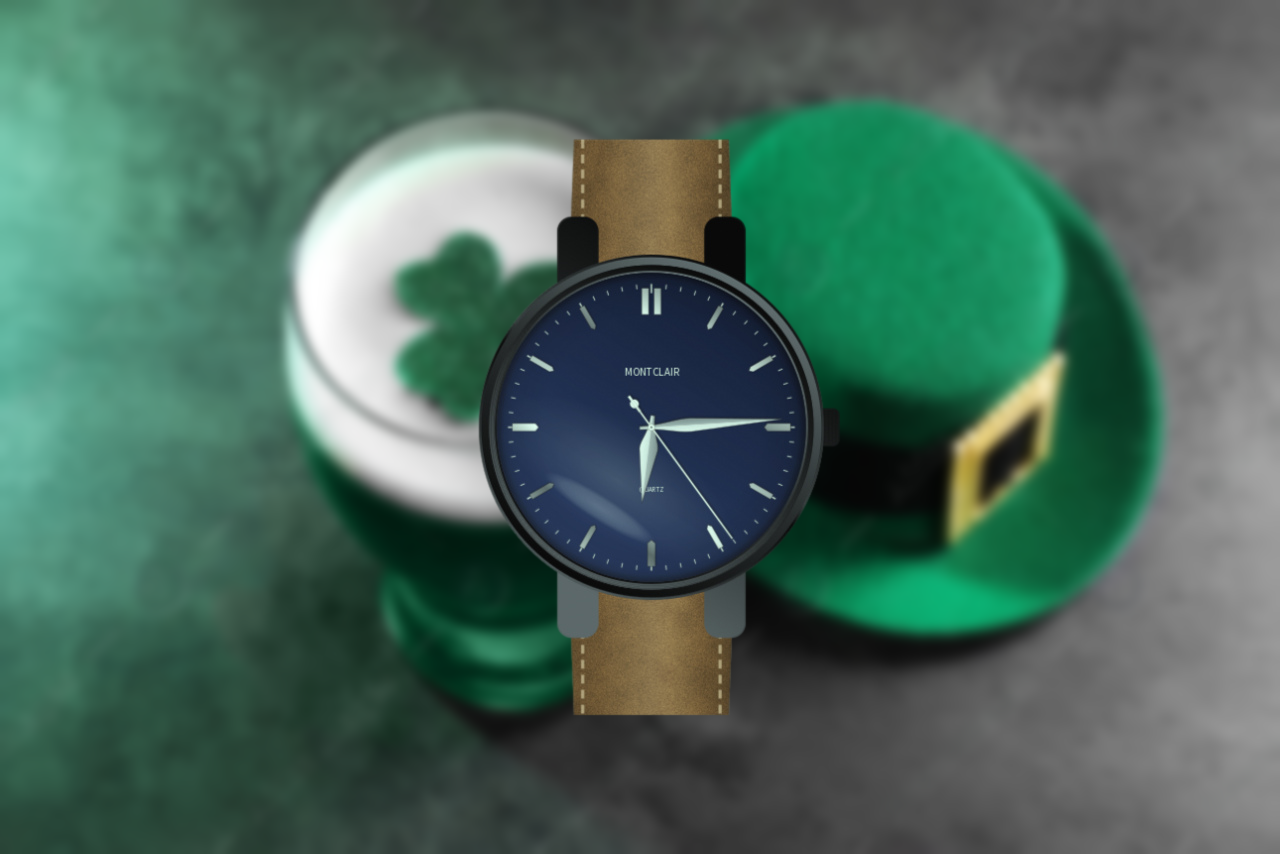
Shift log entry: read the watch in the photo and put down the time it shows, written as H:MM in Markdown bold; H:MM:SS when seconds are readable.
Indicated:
**6:14:24**
